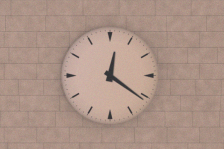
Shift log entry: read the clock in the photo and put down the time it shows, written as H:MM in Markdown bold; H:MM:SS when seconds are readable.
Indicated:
**12:21**
